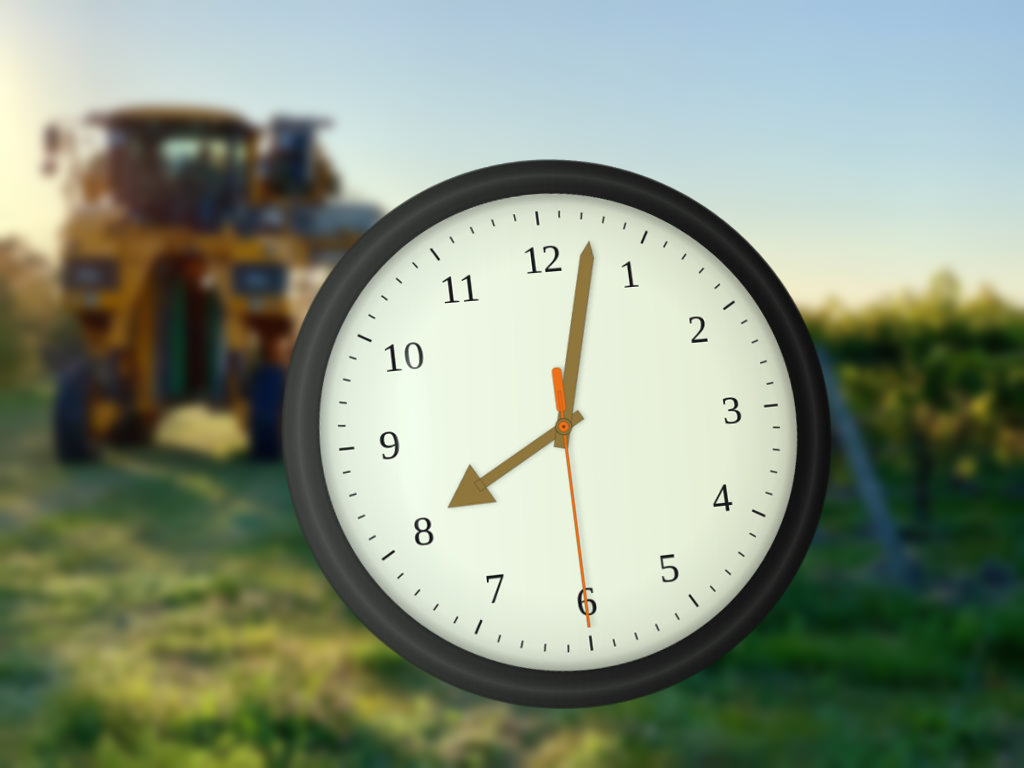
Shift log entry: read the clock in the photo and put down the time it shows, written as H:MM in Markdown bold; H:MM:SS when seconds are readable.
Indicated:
**8:02:30**
